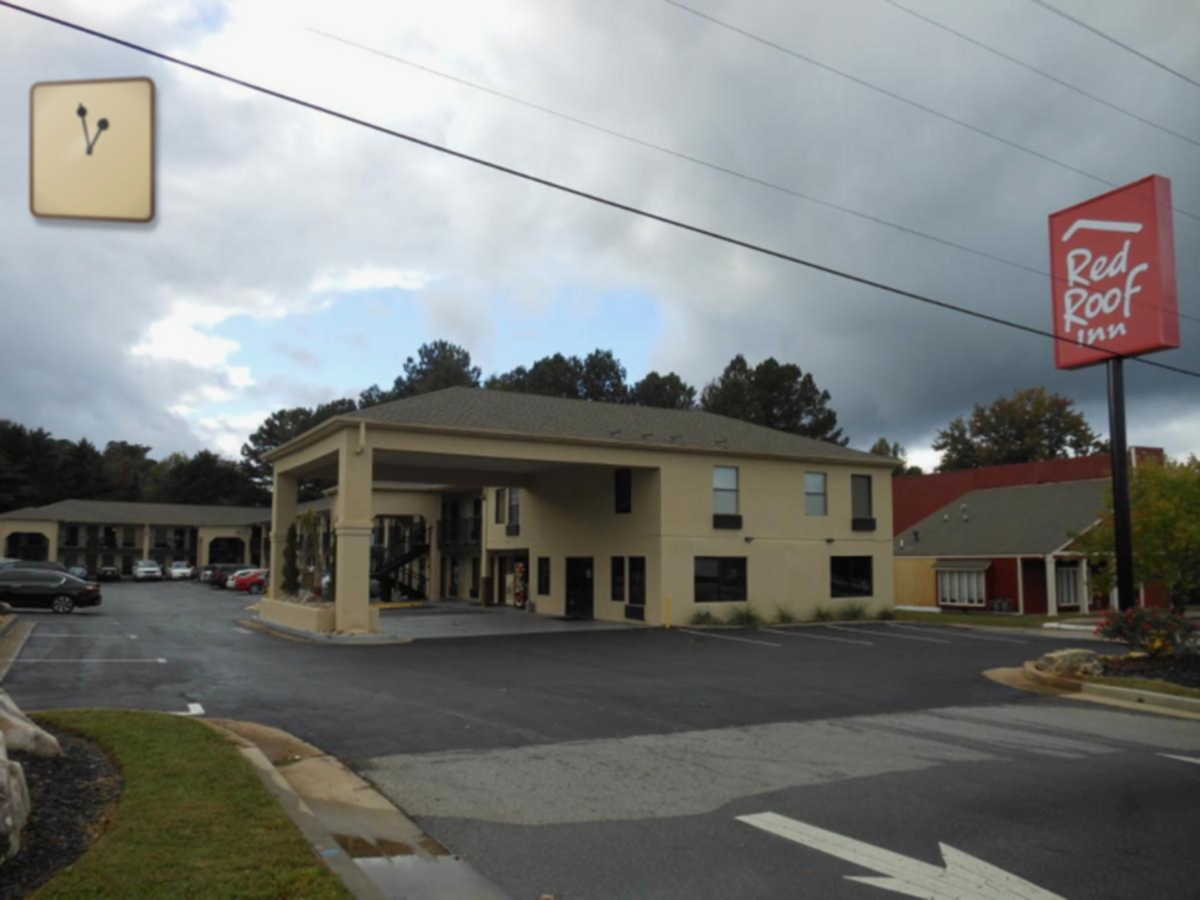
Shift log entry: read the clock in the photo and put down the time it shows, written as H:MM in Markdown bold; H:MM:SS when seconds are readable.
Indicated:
**12:58**
